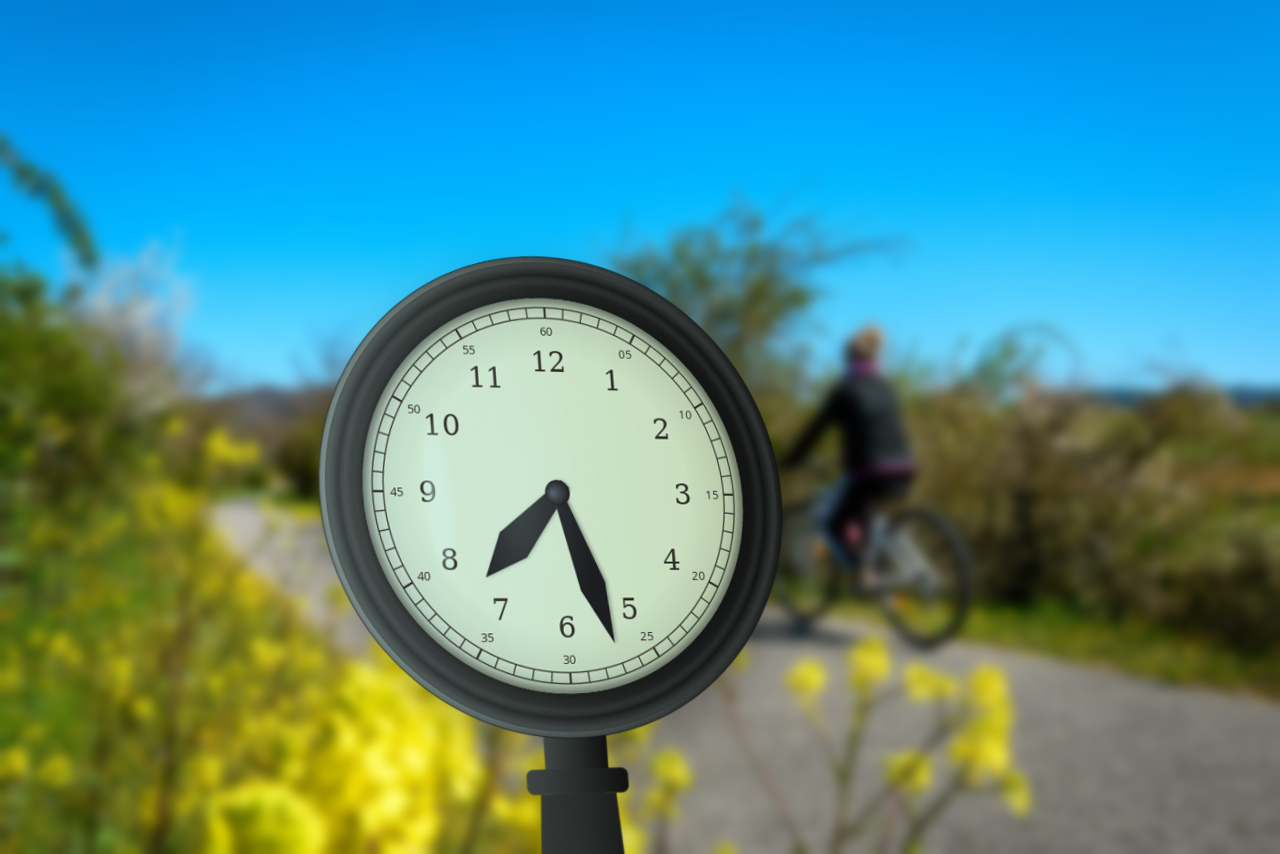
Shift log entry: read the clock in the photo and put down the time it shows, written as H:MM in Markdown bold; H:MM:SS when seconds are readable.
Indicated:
**7:27**
